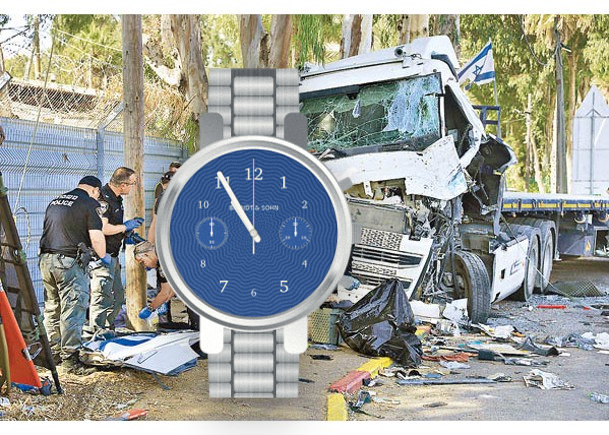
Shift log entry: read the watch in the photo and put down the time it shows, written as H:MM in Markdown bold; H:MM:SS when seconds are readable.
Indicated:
**10:55**
